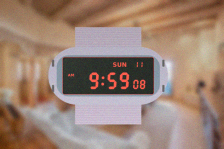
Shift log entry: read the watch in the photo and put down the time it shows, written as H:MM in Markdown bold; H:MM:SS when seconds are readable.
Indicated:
**9:59:08**
